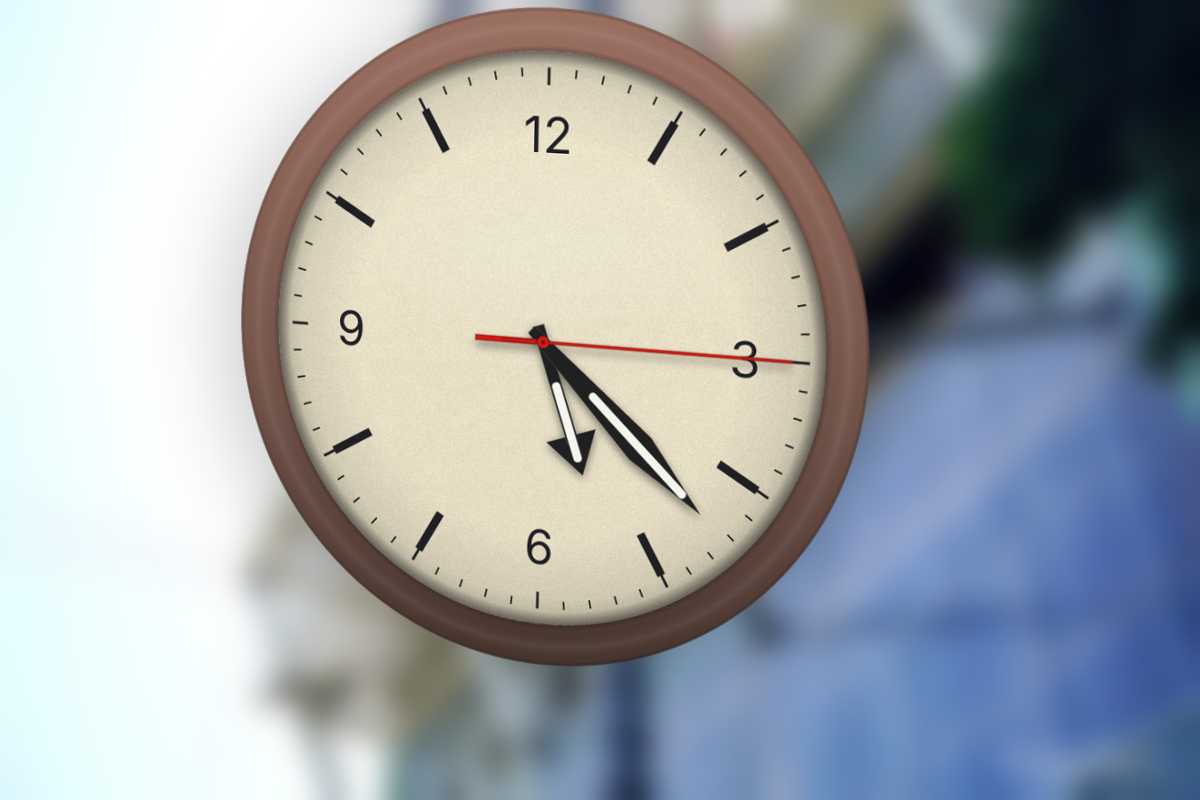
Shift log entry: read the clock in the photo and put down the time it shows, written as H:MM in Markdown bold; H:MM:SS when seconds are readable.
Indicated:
**5:22:15**
